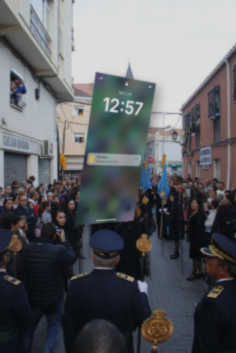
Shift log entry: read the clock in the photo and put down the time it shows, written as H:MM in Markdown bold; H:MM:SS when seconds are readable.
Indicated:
**12:57**
